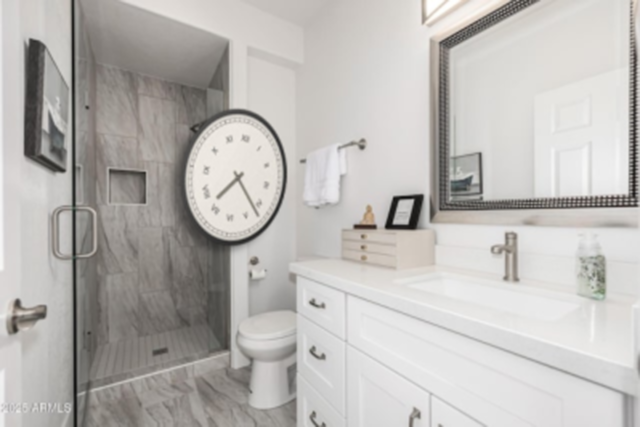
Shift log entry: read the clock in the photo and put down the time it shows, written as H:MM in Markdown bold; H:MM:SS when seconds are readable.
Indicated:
**7:22**
